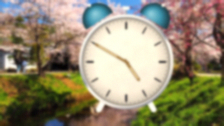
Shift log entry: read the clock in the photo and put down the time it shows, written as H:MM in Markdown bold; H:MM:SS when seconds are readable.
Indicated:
**4:50**
